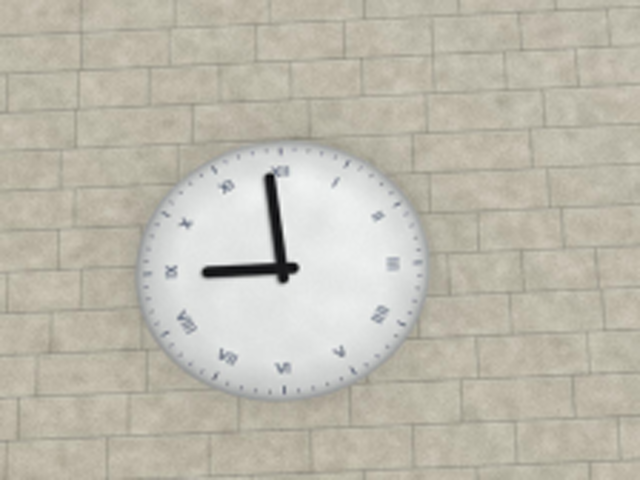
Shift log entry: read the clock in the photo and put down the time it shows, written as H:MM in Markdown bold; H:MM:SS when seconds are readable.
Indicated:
**8:59**
